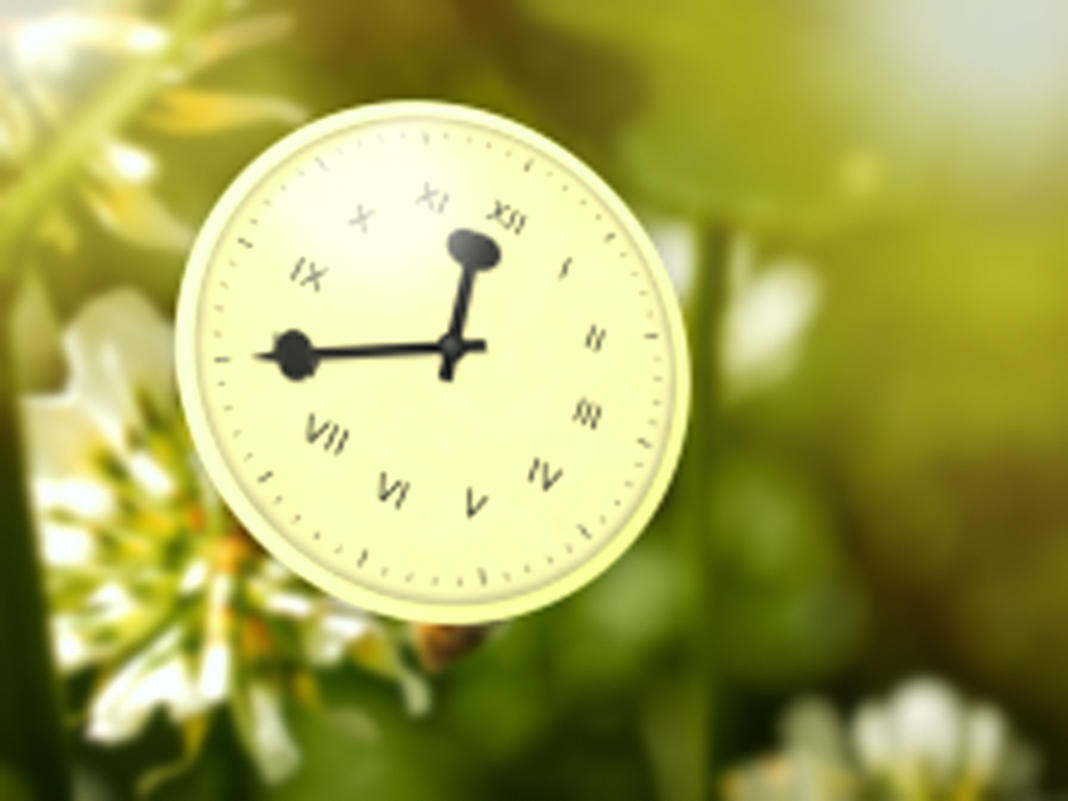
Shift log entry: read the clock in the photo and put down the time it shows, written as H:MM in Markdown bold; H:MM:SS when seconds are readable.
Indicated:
**11:40**
